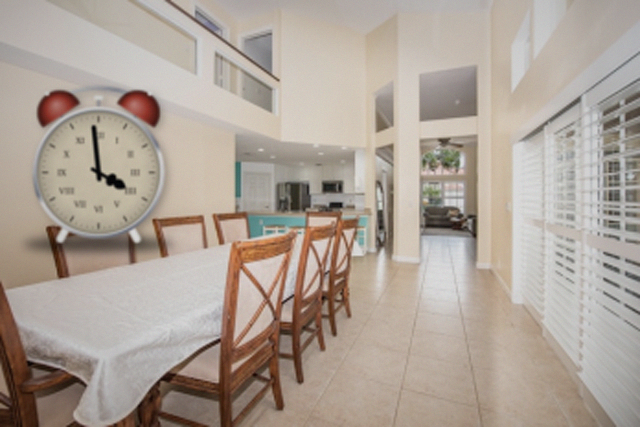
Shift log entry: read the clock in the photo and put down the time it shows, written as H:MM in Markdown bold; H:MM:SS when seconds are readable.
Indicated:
**3:59**
